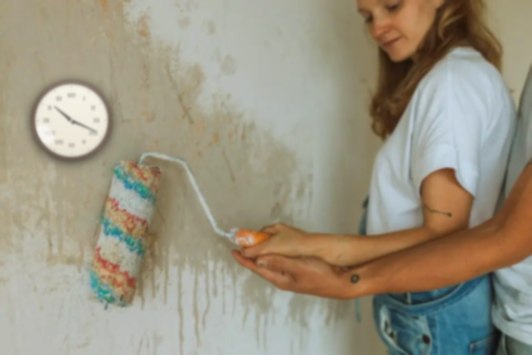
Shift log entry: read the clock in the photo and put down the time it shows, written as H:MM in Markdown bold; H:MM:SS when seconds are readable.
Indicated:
**10:19**
